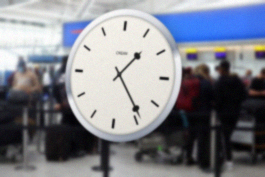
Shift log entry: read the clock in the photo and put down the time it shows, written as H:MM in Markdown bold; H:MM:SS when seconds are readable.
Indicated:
**1:24**
